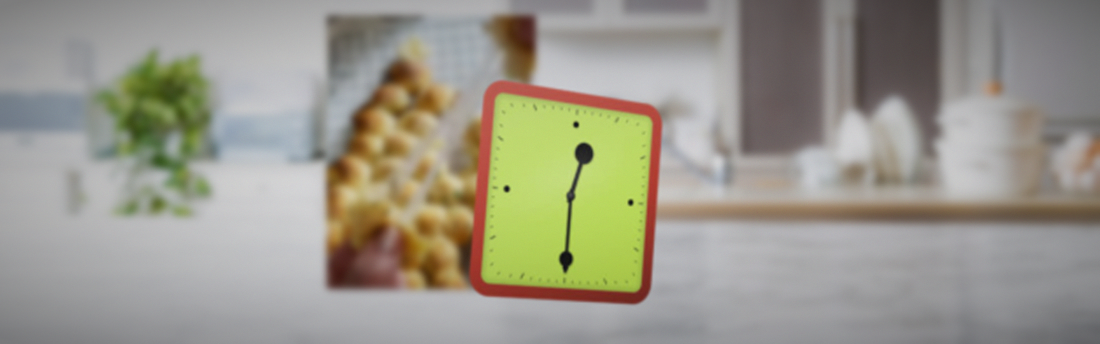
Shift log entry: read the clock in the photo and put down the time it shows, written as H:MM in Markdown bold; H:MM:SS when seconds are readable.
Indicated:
**12:30**
